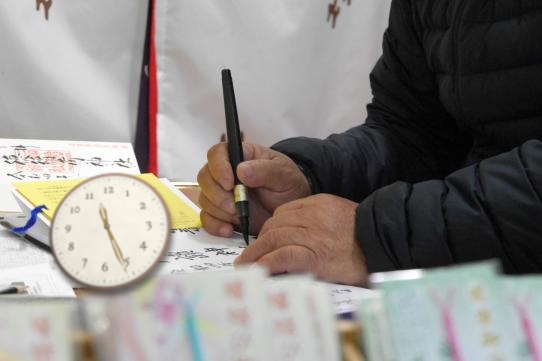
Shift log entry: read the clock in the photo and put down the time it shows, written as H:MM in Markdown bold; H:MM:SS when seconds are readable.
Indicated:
**11:26**
